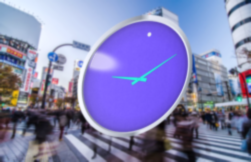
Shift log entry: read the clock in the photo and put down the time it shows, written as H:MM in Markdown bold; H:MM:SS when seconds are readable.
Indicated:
**9:09**
